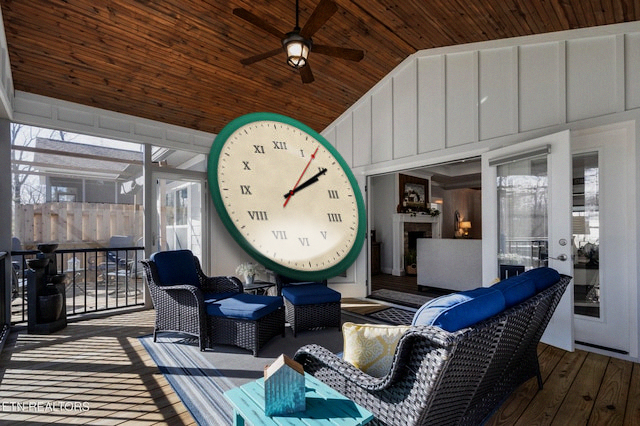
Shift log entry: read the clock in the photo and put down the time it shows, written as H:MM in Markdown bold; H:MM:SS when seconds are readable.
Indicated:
**2:10:07**
